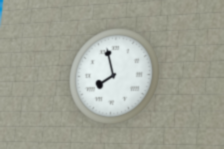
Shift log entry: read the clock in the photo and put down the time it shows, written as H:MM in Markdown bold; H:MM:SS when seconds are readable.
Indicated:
**7:57**
